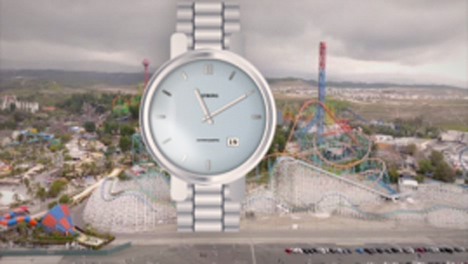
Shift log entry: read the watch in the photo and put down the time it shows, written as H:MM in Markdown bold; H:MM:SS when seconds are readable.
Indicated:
**11:10**
